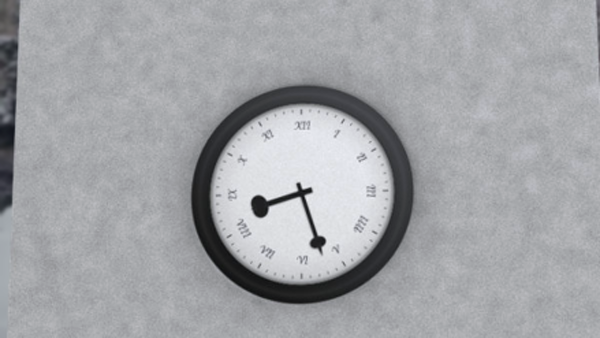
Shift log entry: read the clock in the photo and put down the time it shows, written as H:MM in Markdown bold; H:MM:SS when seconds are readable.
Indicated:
**8:27**
